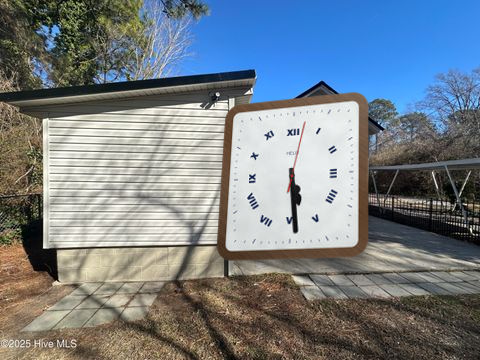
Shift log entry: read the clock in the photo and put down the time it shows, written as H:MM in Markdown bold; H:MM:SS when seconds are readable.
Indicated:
**5:29:02**
